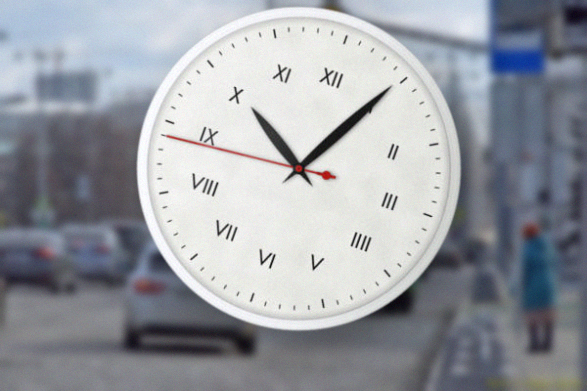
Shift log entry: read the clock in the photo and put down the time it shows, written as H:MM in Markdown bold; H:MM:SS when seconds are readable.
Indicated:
**10:04:44**
